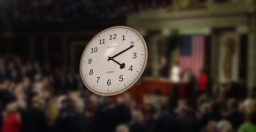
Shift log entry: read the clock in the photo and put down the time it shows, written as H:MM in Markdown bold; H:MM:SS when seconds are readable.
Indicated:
**4:11**
